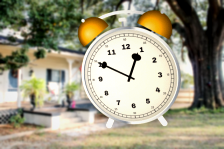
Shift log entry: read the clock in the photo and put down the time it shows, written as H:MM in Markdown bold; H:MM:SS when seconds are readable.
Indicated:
**12:50**
